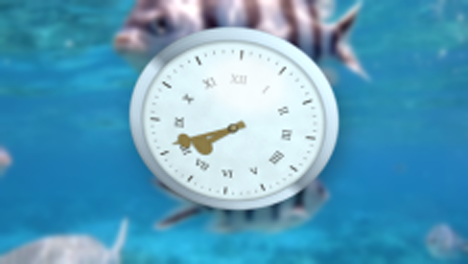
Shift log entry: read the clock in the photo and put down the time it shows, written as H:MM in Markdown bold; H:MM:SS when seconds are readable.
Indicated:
**7:41**
